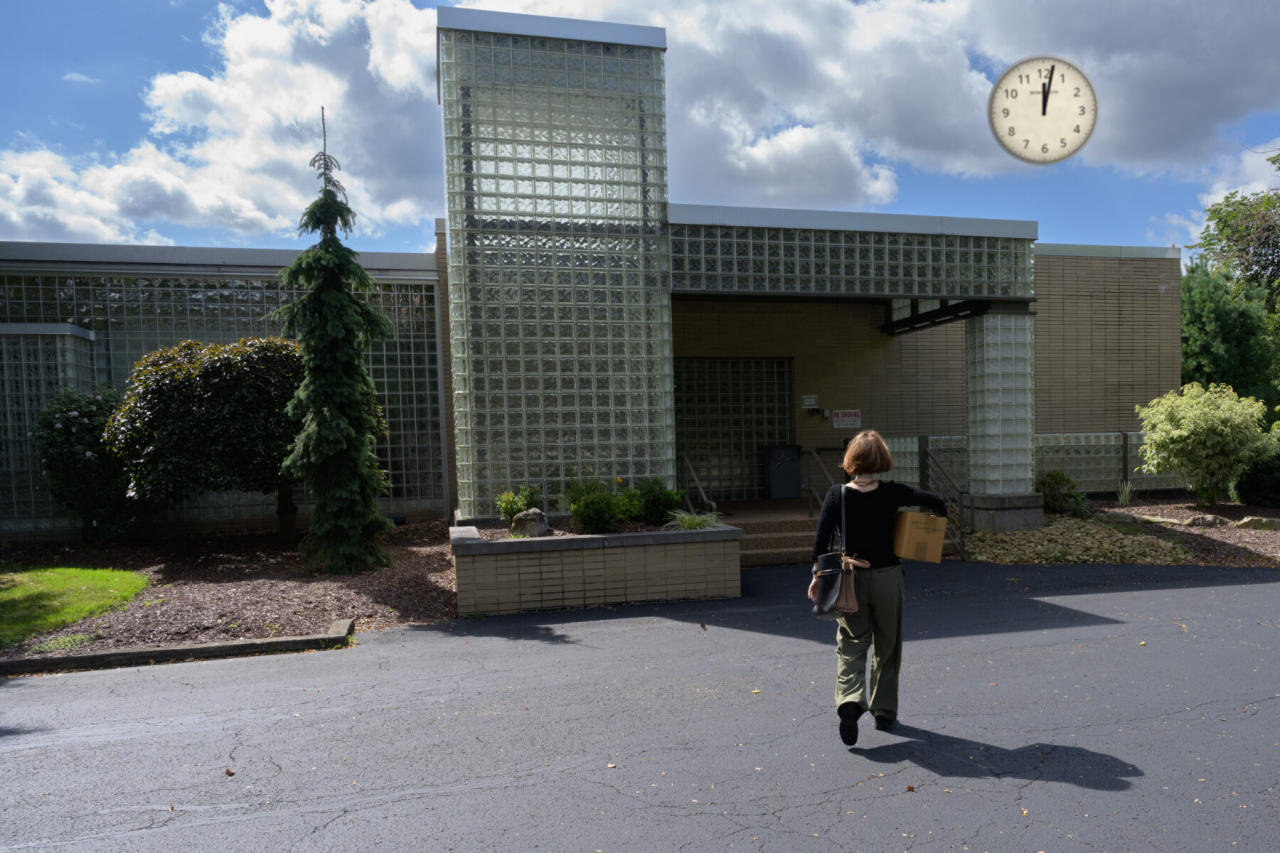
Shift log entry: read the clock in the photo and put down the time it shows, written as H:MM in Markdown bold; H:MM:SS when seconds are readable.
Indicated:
**12:02**
